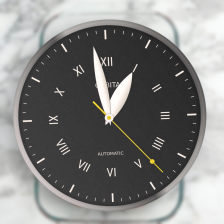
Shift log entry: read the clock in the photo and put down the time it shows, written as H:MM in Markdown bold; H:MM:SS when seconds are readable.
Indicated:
**12:58:23**
